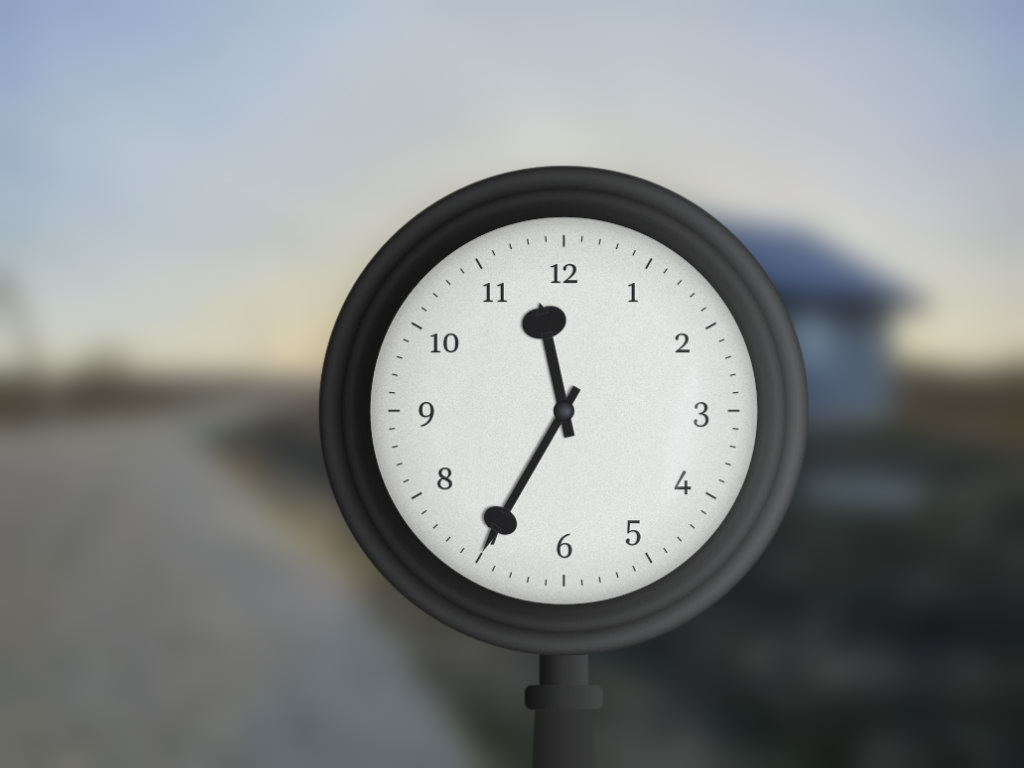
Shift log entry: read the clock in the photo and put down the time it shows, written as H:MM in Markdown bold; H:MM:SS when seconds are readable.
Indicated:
**11:35**
